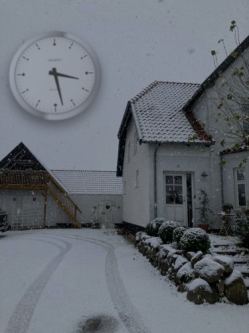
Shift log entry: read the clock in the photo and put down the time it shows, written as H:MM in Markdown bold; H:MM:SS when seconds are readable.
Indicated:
**3:28**
